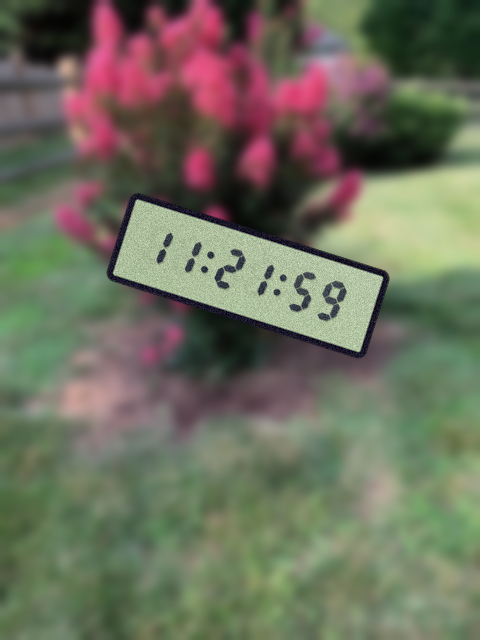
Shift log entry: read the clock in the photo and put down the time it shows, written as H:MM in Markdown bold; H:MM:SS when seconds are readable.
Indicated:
**11:21:59**
